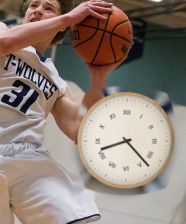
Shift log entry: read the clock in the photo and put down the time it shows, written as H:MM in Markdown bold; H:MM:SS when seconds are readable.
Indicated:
**8:23**
